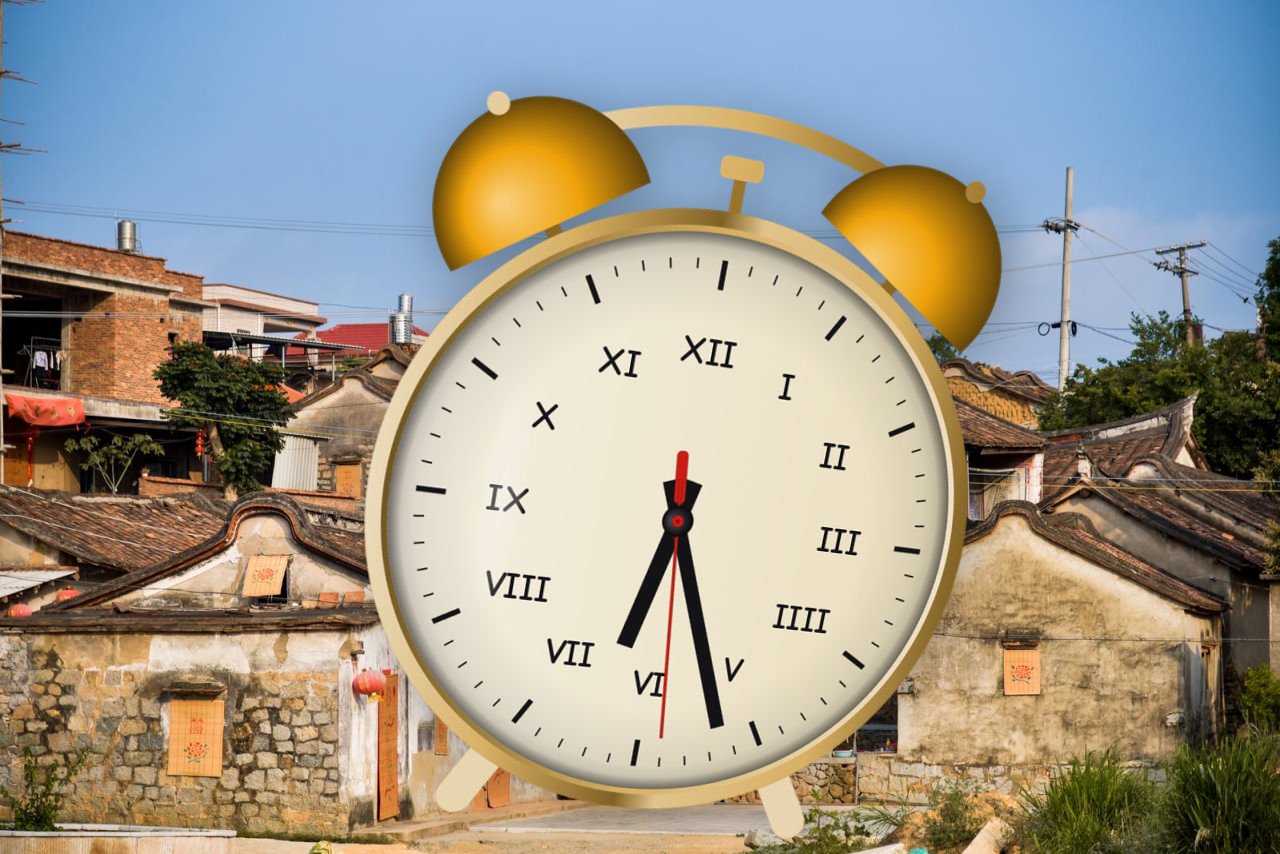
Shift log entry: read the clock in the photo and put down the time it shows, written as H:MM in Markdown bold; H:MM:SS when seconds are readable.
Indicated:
**6:26:29**
